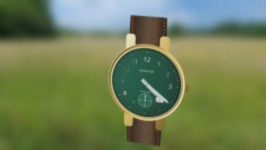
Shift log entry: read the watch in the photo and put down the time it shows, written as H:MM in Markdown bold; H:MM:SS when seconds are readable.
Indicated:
**4:21**
